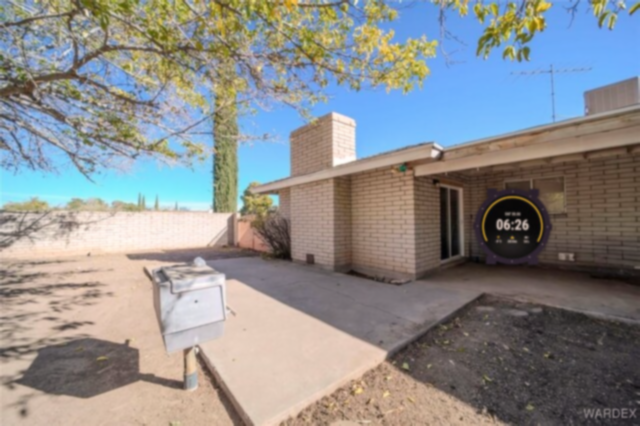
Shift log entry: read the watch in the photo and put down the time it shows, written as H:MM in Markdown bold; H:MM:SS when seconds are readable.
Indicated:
**6:26**
